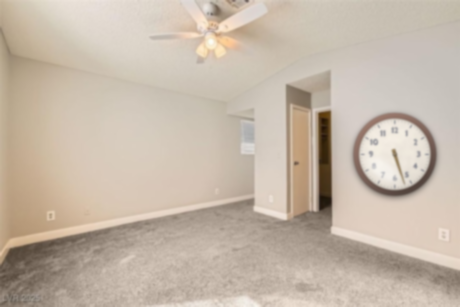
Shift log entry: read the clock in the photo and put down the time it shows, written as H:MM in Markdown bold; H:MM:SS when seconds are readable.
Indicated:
**5:27**
